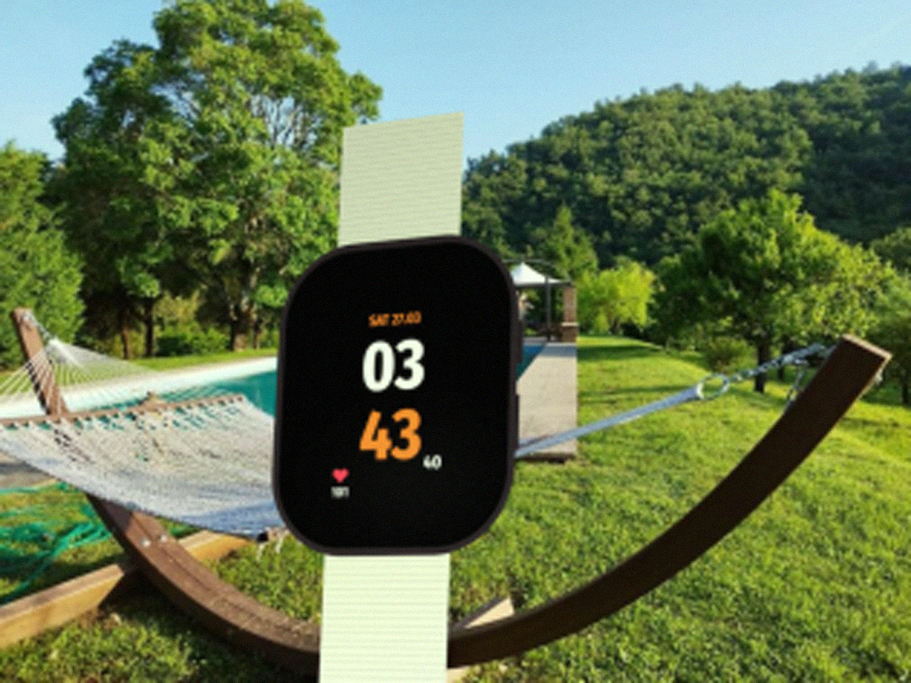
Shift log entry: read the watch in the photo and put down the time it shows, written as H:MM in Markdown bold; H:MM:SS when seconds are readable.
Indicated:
**3:43**
